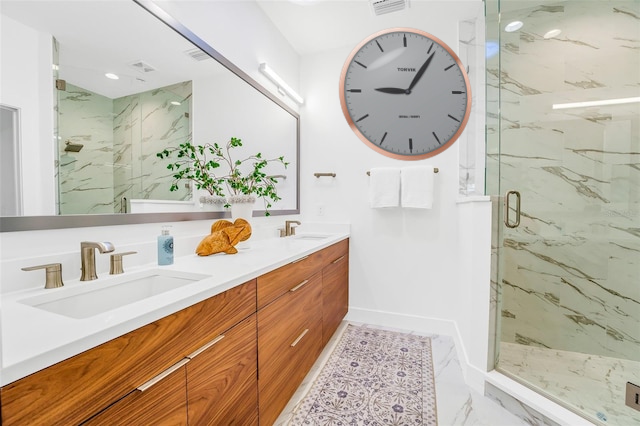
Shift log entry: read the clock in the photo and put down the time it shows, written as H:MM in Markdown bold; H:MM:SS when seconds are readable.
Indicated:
**9:06**
